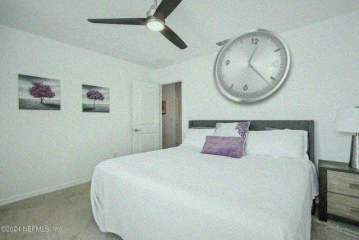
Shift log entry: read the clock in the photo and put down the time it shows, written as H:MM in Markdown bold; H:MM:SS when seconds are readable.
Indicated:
**12:22**
